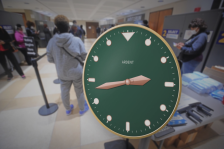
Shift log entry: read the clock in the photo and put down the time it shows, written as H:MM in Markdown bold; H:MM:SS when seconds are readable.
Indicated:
**2:43**
